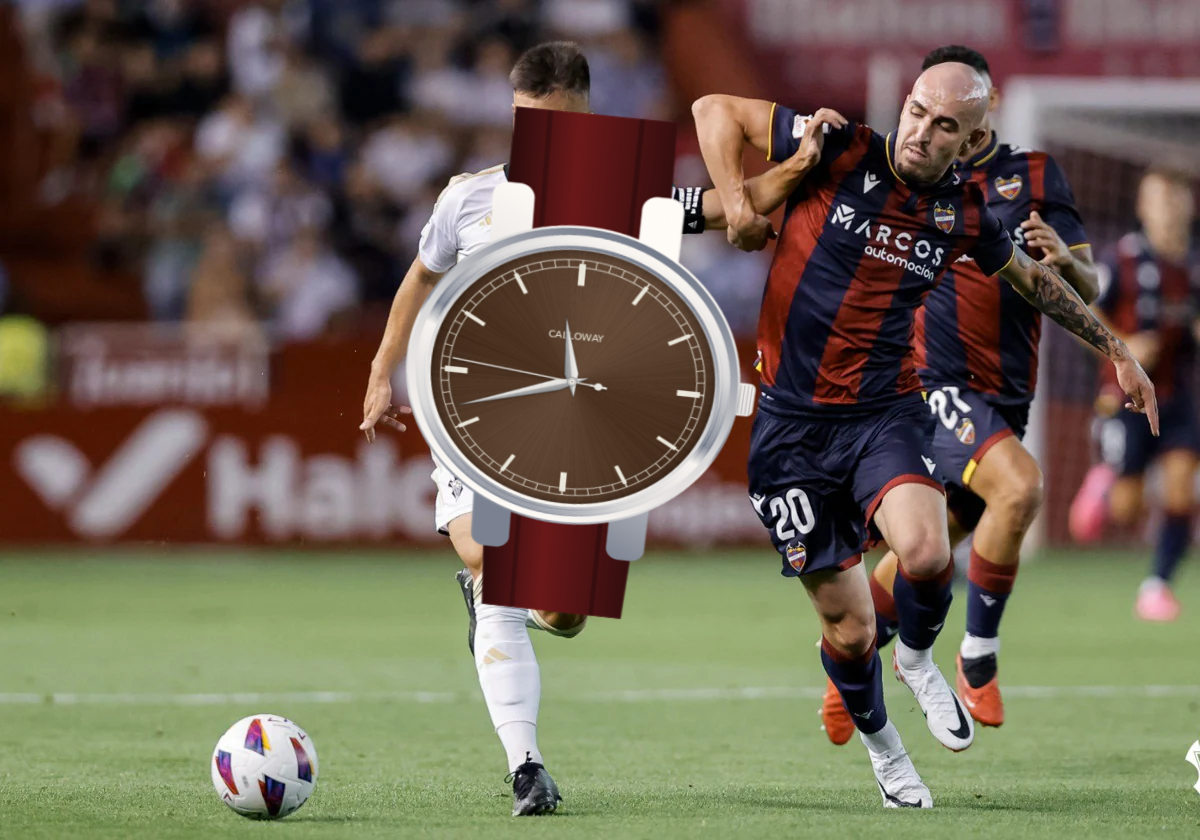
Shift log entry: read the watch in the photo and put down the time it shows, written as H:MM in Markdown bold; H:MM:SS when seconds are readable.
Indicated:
**11:41:46**
